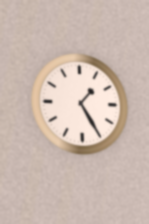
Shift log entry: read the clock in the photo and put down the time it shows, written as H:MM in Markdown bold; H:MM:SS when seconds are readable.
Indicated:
**1:25**
